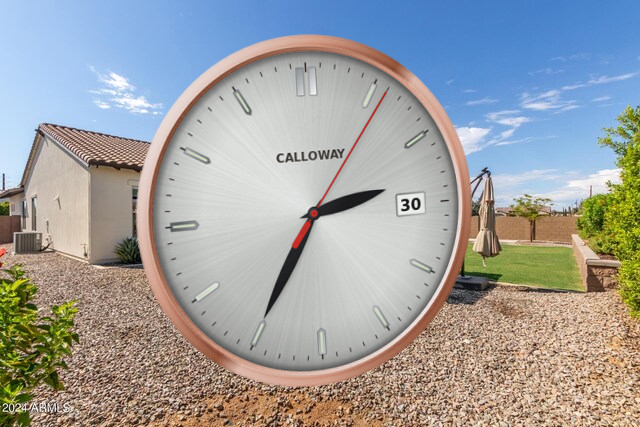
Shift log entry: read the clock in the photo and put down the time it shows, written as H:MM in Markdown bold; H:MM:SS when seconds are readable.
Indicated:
**2:35:06**
